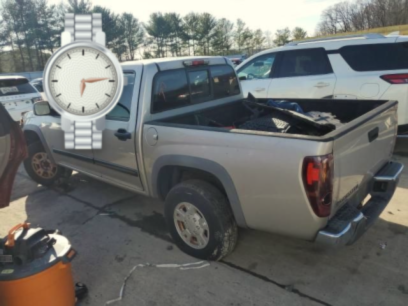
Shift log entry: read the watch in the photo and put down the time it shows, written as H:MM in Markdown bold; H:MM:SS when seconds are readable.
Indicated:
**6:14**
